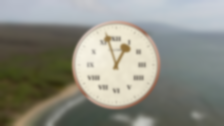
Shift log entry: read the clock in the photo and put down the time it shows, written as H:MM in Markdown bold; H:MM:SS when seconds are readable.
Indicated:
**12:57**
